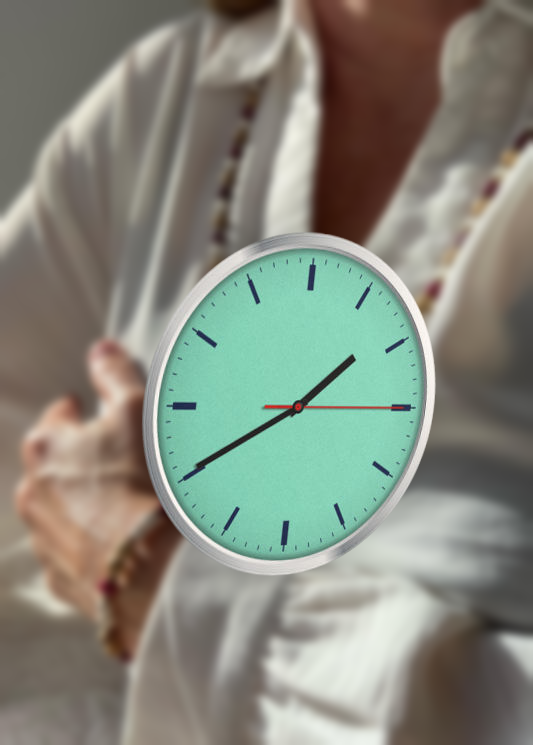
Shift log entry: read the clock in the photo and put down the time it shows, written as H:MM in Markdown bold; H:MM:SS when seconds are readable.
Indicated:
**1:40:15**
